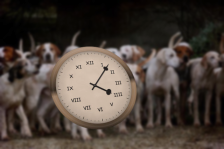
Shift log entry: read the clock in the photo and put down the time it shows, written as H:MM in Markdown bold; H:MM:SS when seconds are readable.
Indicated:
**4:07**
